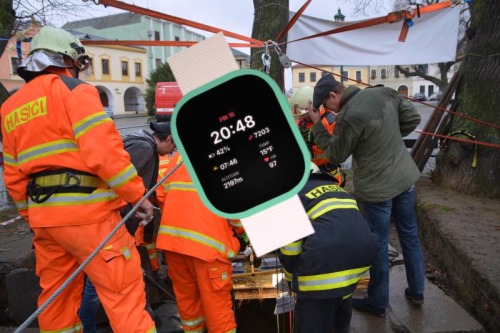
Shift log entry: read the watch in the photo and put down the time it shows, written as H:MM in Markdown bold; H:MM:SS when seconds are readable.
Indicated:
**20:48**
